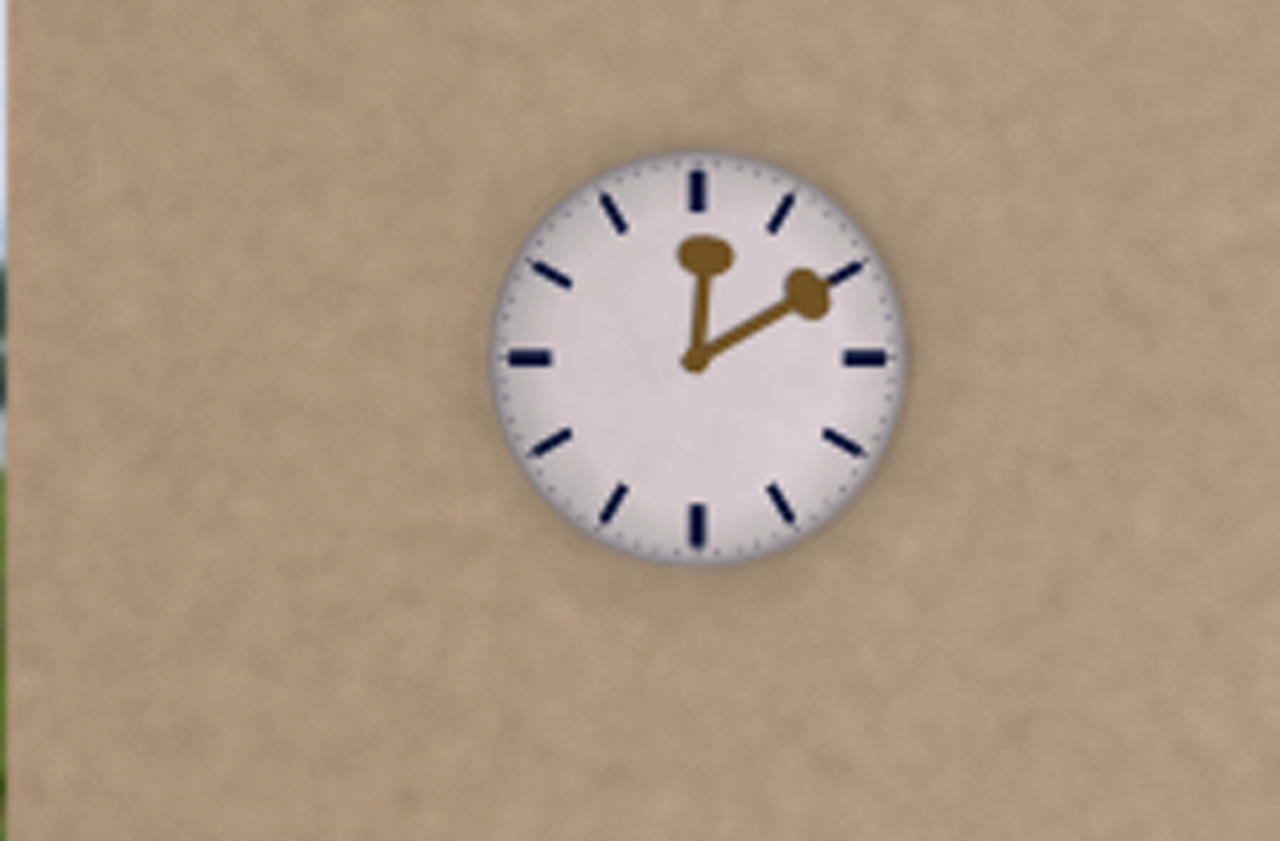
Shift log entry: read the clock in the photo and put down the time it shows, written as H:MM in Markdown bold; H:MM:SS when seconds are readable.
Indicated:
**12:10**
